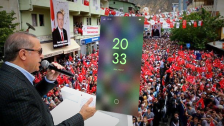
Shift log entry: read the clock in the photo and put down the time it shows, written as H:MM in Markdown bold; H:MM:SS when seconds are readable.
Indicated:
**20:33**
